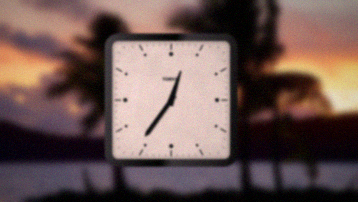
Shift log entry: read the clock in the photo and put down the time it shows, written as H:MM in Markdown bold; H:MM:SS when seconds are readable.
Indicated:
**12:36**
